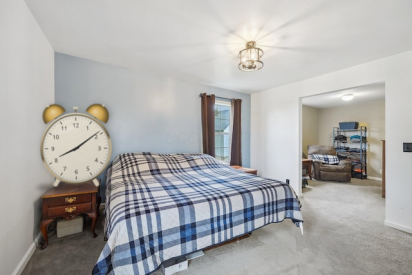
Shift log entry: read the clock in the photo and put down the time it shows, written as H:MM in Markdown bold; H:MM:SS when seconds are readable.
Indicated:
**8:09**
